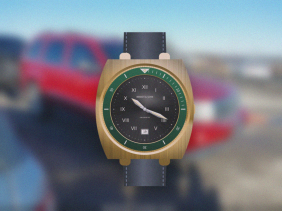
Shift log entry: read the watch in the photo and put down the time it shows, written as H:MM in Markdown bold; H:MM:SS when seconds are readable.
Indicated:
**10:19**
